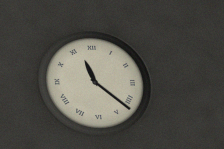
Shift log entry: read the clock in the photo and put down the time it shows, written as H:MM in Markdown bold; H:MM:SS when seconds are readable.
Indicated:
**11:22**
